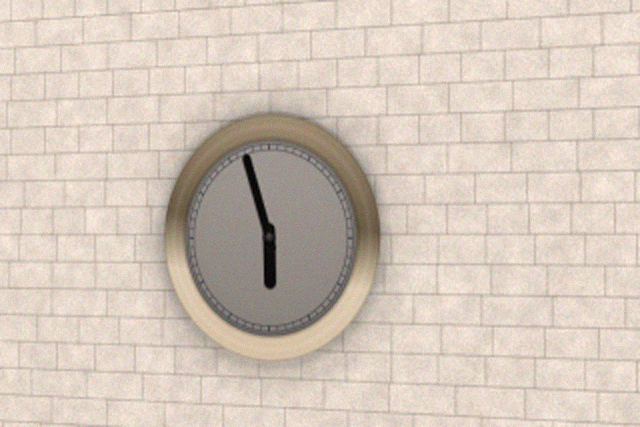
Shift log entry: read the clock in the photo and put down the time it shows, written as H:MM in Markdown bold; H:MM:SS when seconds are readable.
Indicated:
**5:57**
